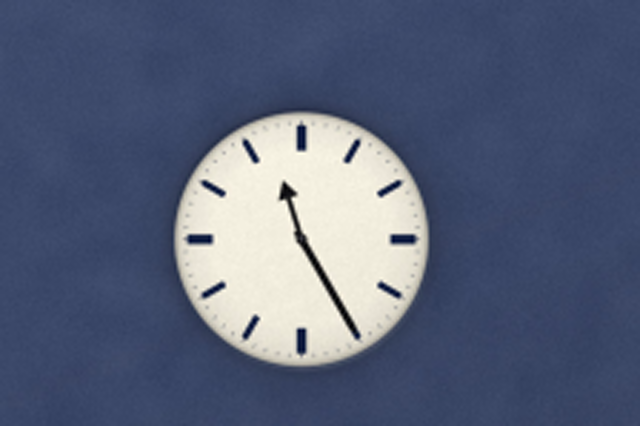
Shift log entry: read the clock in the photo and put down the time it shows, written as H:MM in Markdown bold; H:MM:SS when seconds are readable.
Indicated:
**11:25**
